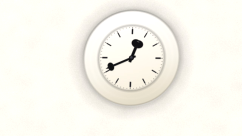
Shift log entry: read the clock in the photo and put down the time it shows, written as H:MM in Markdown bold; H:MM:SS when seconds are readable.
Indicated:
**12:41**
